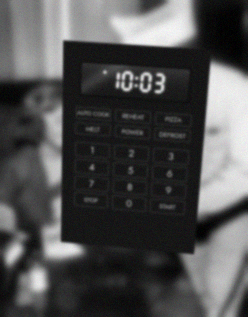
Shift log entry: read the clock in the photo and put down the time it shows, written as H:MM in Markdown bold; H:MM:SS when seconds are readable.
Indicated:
**10:03**
